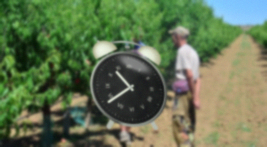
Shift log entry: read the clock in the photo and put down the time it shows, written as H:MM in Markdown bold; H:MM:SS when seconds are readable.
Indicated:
**10:39**
